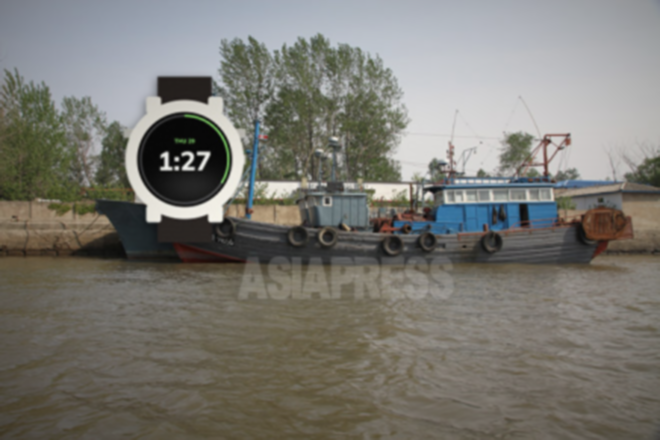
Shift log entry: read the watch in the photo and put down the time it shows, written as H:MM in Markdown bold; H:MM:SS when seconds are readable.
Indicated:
**1:27**
